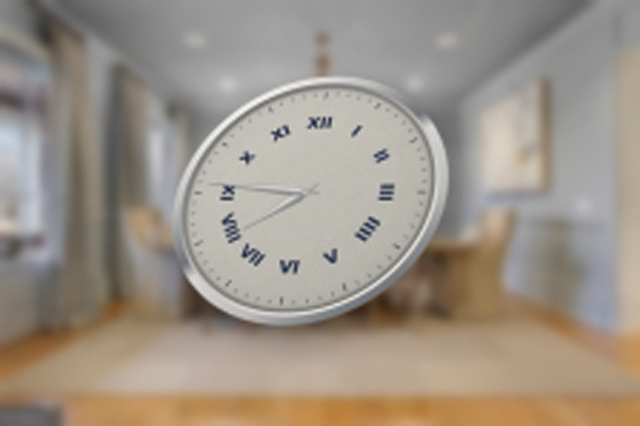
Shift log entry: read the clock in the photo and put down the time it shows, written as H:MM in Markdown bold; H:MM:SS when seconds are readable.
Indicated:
**7:46**
